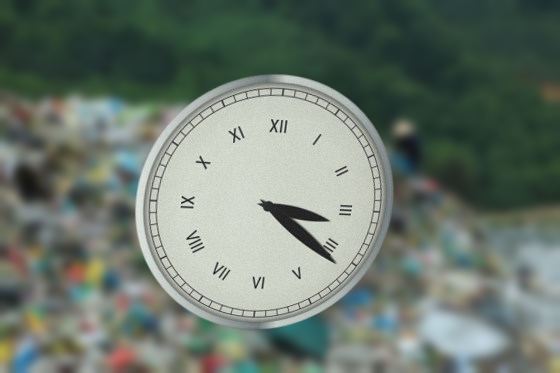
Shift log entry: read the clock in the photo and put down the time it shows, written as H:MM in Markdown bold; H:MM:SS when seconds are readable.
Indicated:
**3:21**
